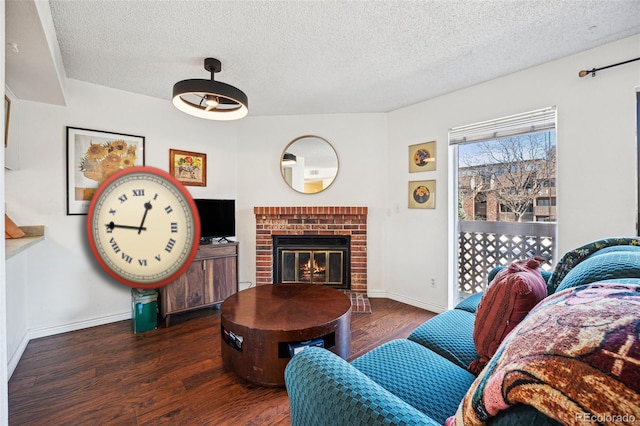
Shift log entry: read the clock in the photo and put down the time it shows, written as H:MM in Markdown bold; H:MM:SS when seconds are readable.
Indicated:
**12:46**
